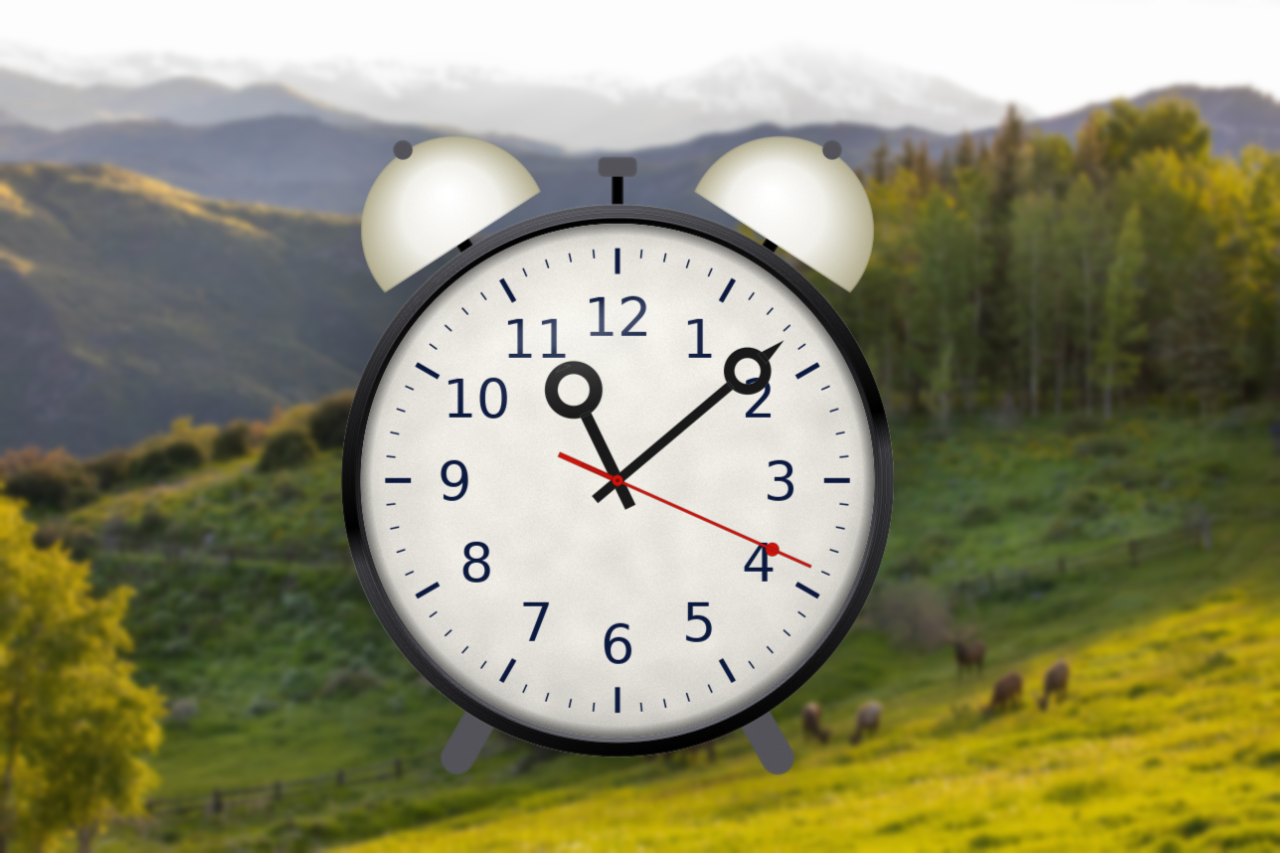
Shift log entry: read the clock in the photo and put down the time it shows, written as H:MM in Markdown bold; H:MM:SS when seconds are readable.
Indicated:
**11:08:19**
